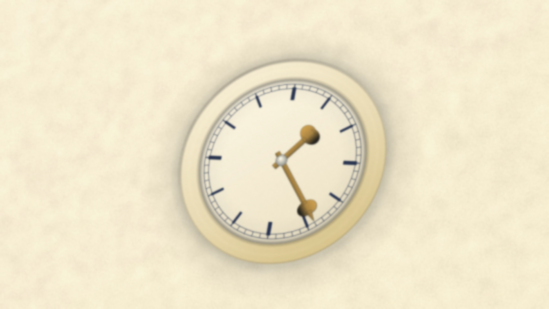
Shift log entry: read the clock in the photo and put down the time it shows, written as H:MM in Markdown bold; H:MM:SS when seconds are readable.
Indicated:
**1:24**
